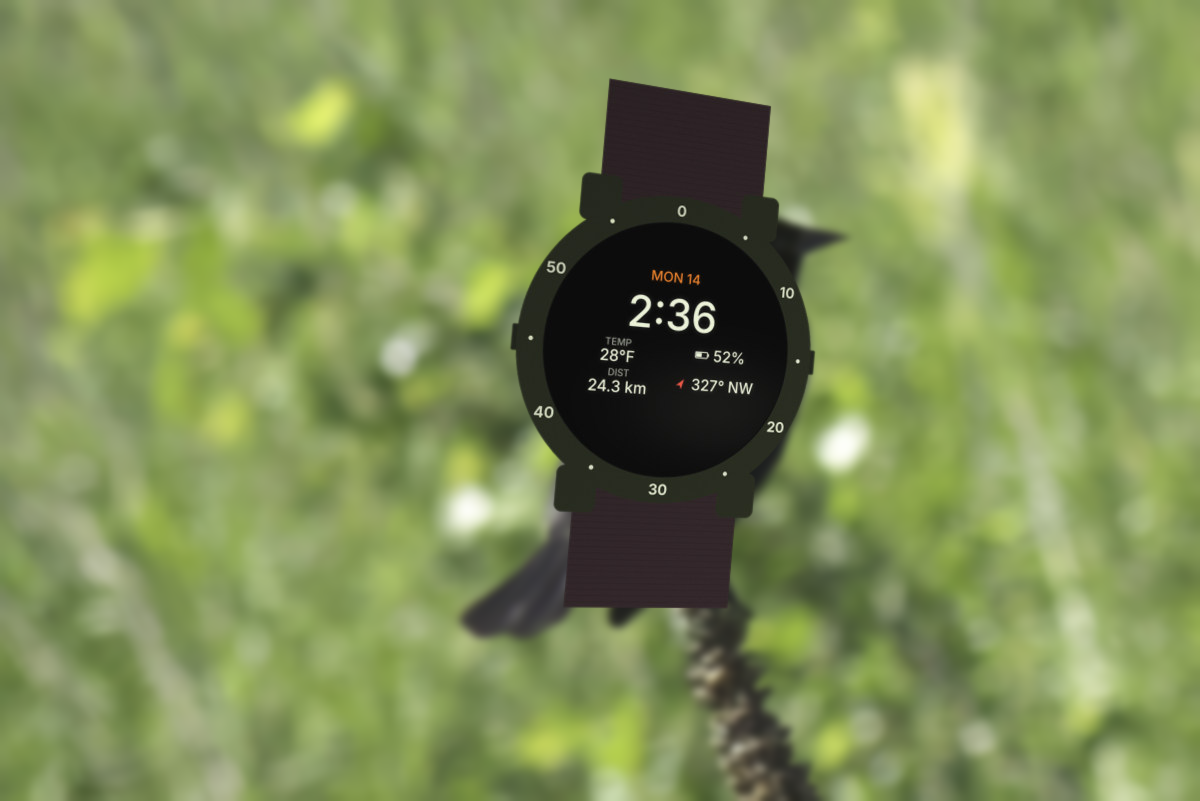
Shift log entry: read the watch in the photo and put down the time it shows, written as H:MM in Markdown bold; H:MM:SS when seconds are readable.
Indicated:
**2:36**
